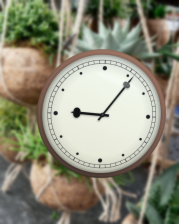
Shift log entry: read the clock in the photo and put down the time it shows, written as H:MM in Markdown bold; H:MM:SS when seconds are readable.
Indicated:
**9:06**
